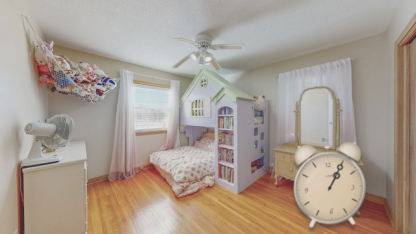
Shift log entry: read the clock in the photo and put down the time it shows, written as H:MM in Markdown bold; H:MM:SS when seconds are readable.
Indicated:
**1:05**
